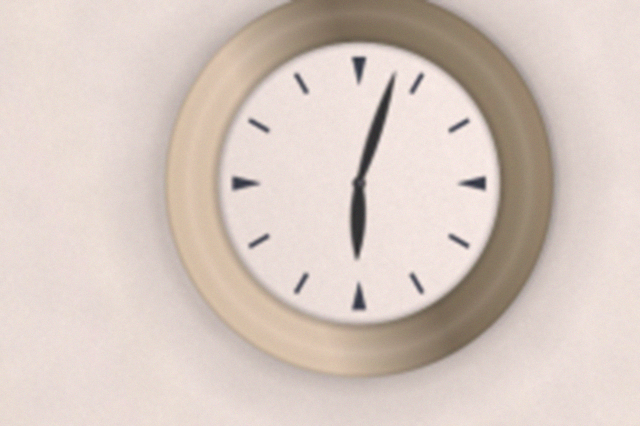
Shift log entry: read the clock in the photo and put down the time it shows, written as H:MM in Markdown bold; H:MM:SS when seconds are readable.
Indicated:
**6:03**
